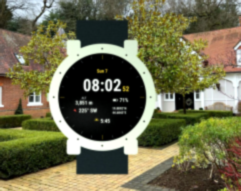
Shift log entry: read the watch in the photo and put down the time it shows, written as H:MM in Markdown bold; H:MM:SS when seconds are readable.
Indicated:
**8:02**
